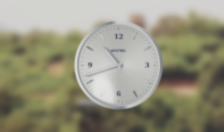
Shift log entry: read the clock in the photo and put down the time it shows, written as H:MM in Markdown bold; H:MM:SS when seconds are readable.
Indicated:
**10:42**
